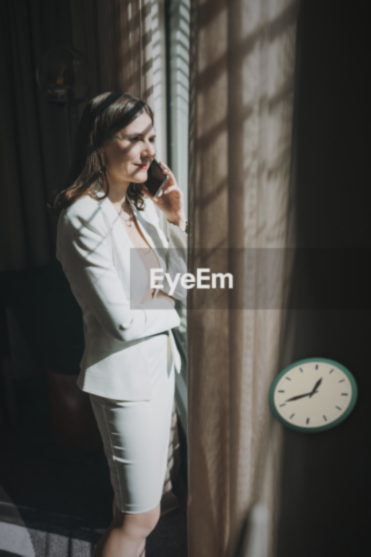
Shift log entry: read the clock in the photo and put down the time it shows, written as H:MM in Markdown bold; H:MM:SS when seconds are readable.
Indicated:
**12:41**
